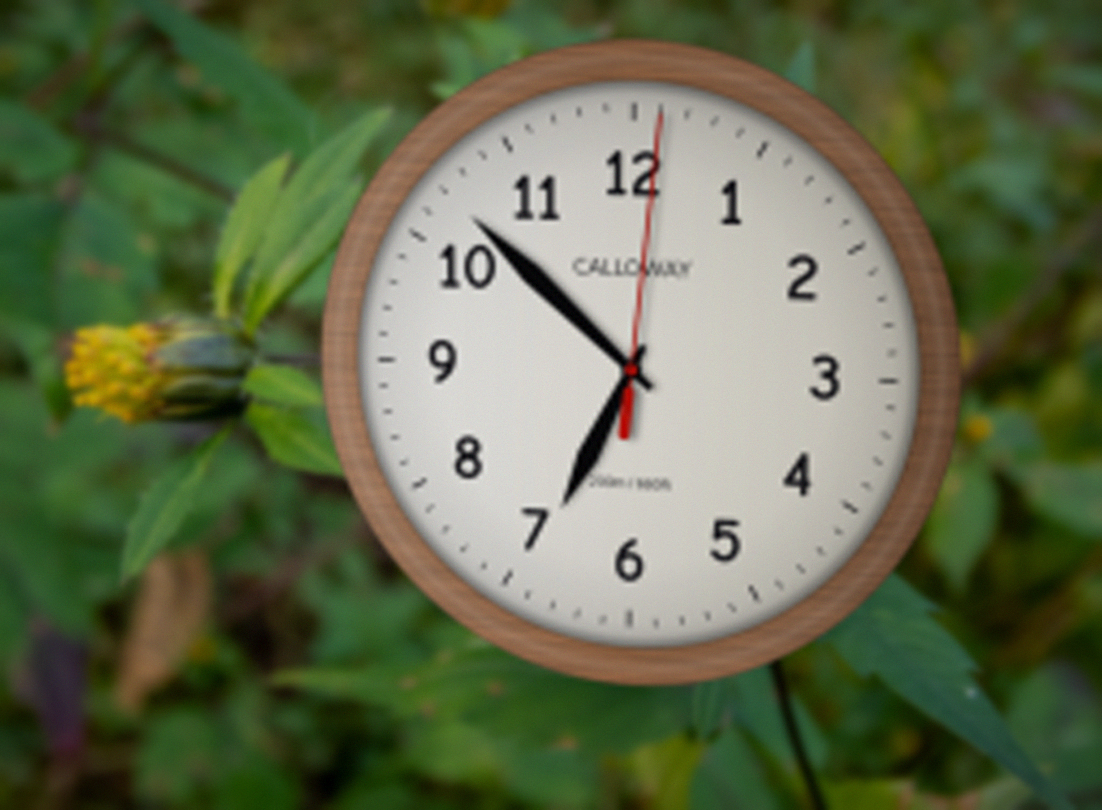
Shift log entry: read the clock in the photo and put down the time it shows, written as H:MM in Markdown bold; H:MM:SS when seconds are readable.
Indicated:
**6:52:01**
